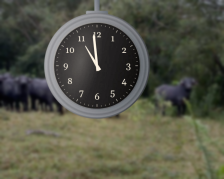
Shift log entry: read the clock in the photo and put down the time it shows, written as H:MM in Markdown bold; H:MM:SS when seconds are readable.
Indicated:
**10:59**
